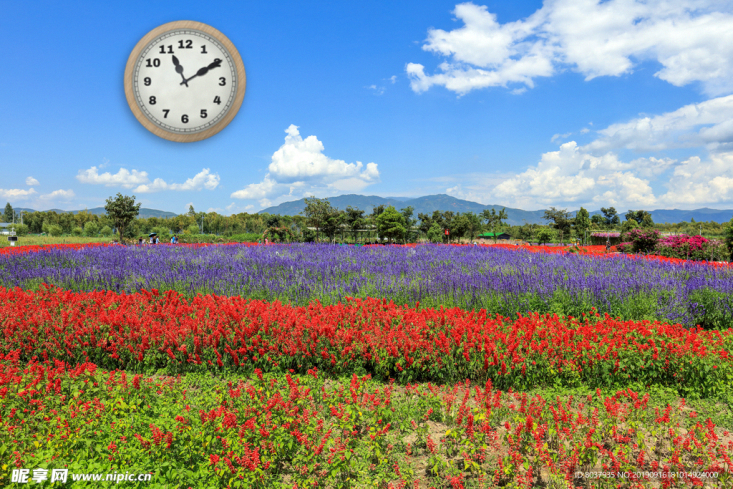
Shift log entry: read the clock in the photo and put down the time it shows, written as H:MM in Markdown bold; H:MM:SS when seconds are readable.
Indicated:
**11:10**
